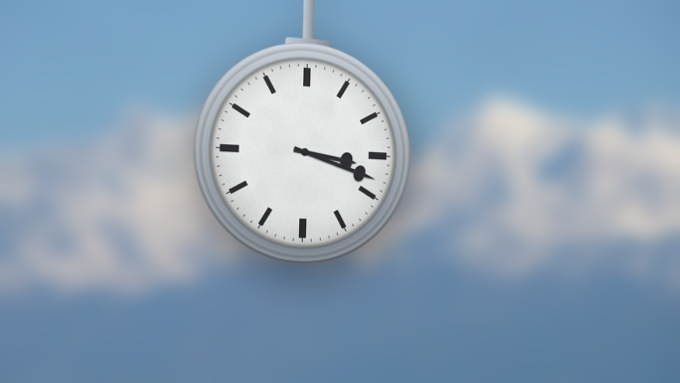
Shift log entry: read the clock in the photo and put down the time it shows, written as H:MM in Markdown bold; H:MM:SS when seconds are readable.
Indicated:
**3:18**
